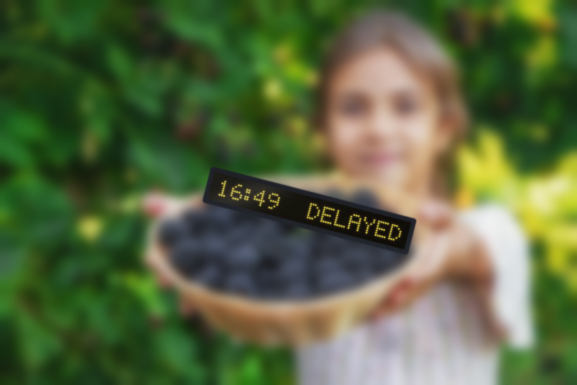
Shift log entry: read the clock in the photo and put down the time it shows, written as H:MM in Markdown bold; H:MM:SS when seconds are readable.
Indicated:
**16:49**
